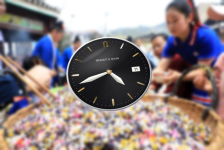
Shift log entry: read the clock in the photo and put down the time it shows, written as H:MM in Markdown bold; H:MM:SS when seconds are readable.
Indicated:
**4:42**
